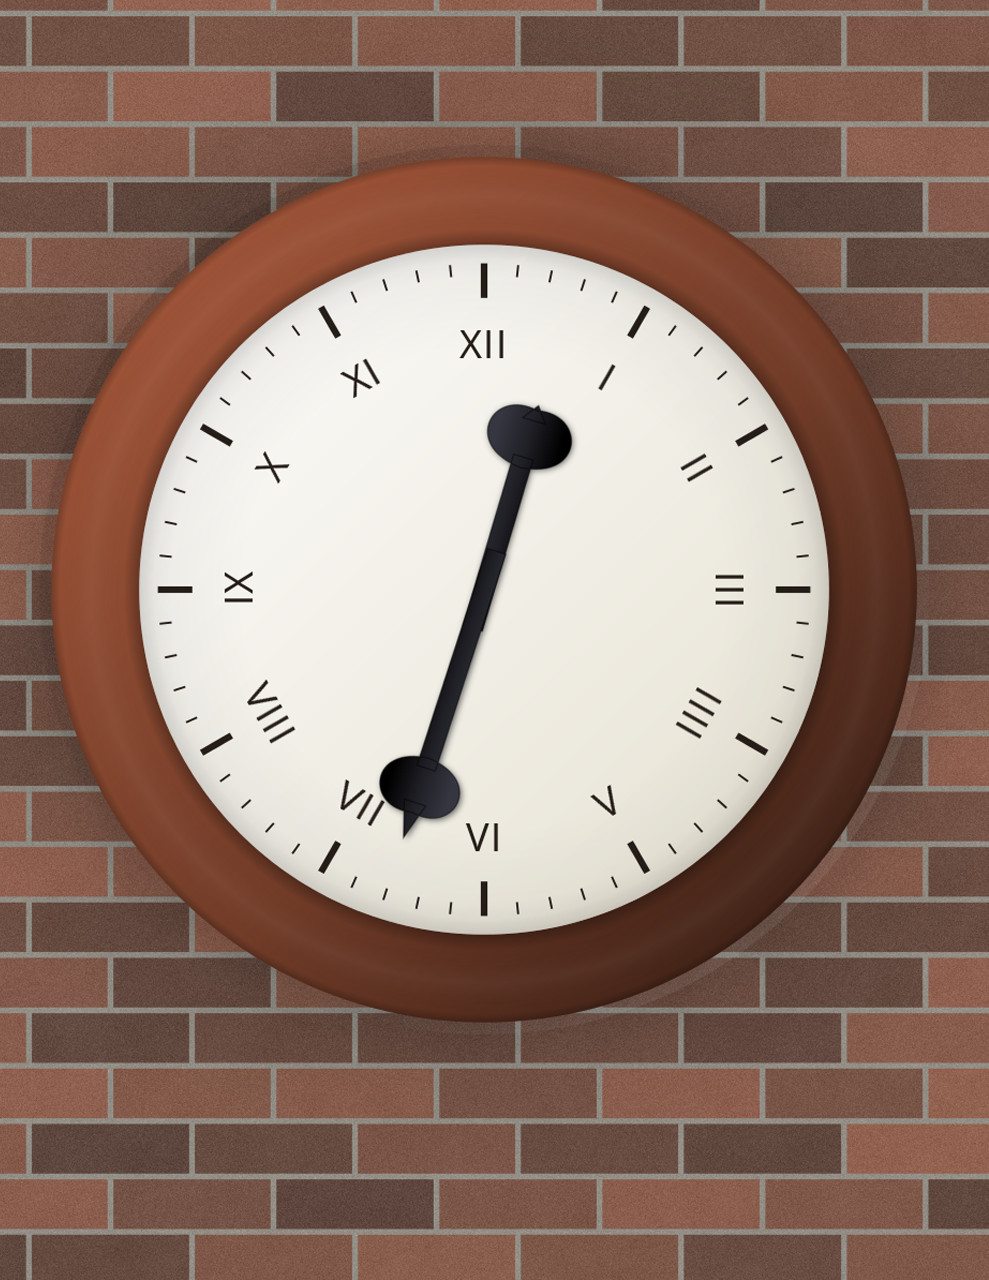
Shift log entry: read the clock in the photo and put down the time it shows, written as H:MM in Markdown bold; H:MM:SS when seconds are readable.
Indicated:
**12:33**
